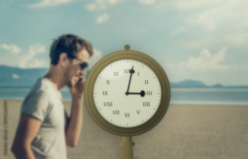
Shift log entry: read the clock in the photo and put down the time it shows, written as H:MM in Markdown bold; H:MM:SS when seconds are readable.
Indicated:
**3:02**
